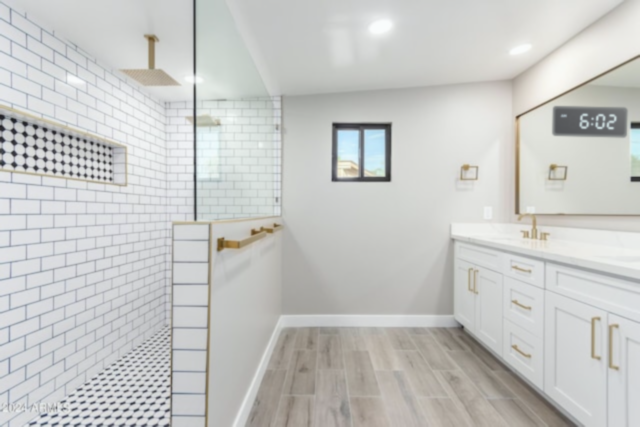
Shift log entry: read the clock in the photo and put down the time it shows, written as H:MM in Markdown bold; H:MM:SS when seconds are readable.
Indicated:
**6:02**
